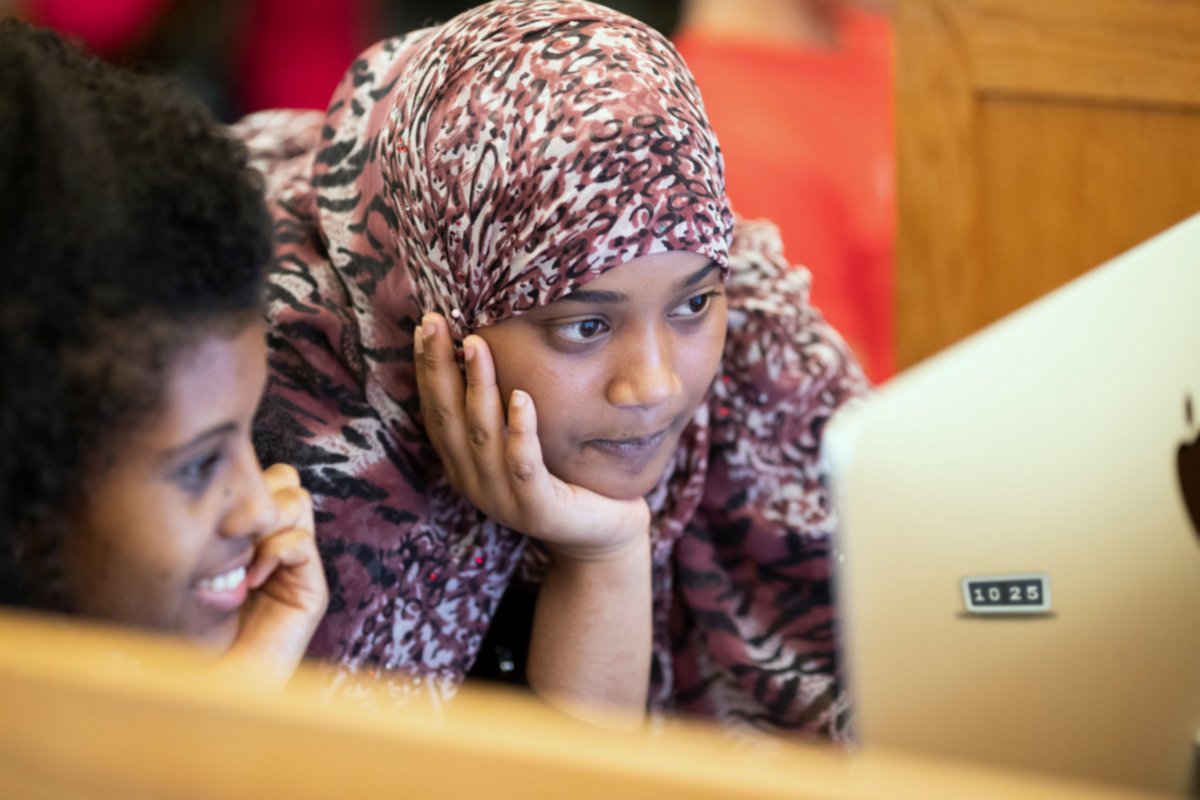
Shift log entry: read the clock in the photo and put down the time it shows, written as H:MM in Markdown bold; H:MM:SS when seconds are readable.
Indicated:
**10:25**
